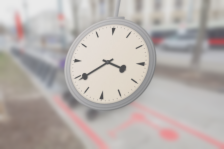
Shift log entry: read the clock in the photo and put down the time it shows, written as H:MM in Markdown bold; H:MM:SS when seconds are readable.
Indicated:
**3:39**
